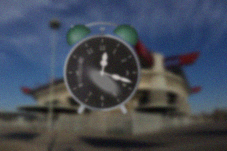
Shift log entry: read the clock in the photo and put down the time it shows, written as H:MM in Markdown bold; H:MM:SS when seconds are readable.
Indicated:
**12:18**
